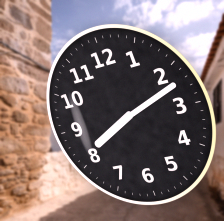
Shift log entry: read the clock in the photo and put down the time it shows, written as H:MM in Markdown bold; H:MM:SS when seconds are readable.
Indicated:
**8:12**
